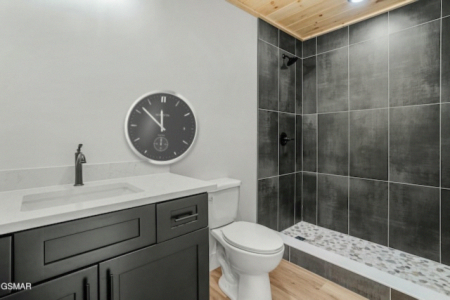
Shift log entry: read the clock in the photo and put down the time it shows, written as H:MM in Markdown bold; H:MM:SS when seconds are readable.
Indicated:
**11:52**
